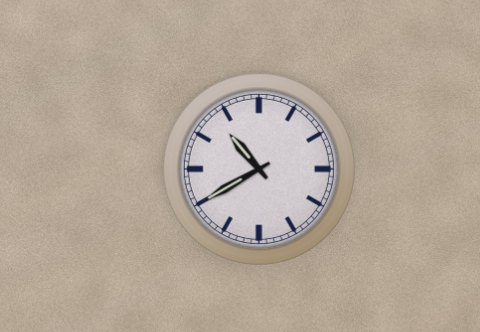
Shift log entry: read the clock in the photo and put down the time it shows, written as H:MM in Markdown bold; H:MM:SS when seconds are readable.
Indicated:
**10:40**
